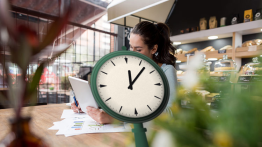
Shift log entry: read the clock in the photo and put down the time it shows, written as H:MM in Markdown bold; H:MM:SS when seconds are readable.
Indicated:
**12:07**
